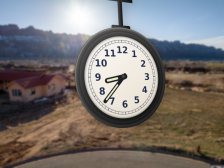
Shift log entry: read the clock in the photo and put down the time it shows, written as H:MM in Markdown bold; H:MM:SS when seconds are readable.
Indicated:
**8:37**
